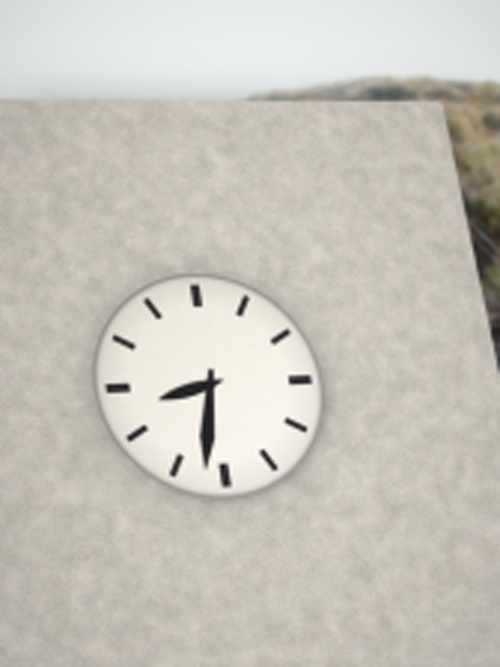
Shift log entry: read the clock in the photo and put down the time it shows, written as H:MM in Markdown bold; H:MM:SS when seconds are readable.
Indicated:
**8:32**
